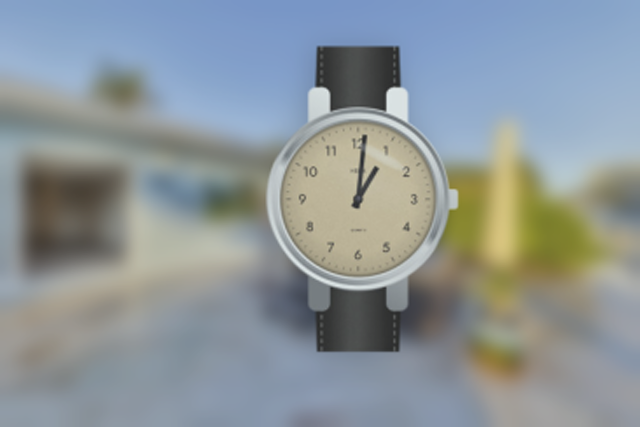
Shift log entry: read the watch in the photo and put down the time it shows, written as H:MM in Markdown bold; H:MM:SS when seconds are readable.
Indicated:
**1:01**
